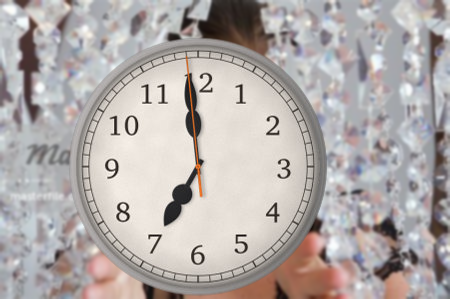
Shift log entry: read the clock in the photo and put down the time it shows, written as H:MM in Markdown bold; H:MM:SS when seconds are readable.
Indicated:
**6:58:59**
